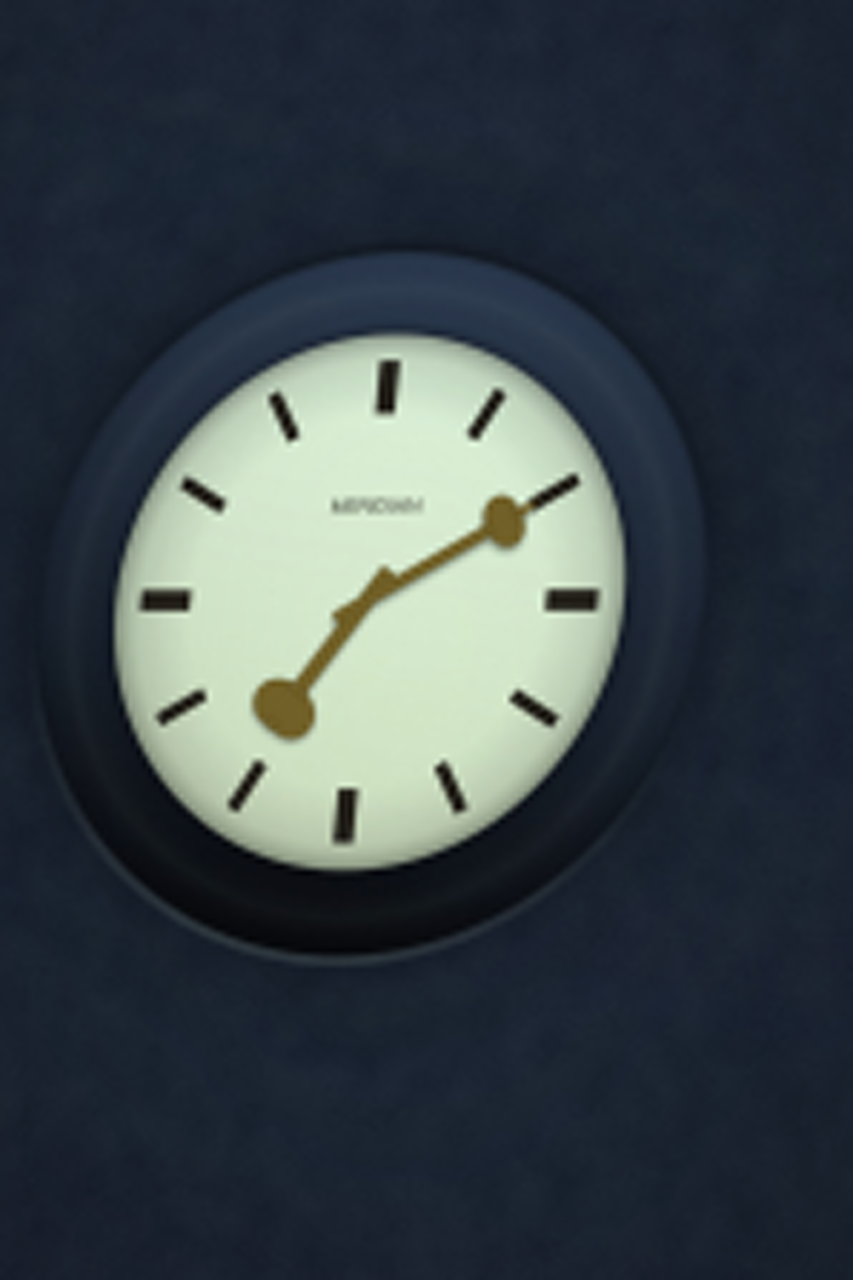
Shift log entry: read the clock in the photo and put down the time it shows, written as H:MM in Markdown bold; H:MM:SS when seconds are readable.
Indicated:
**7:10**
